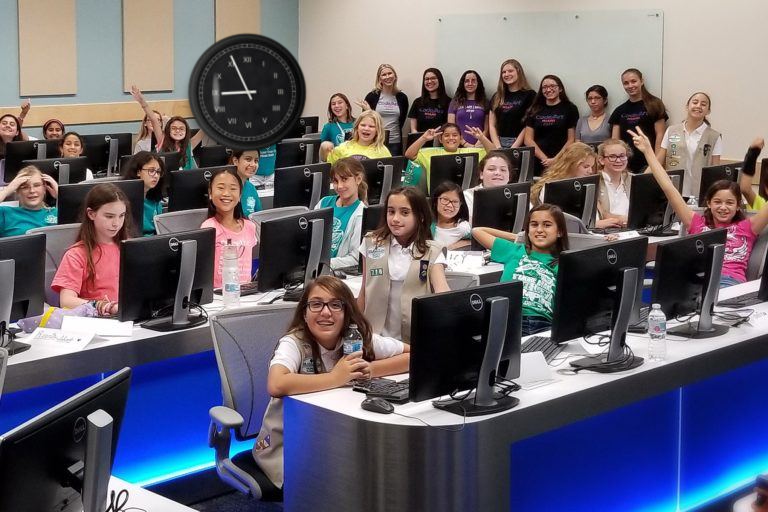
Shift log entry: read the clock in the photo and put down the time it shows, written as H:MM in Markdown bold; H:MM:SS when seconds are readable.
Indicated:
**8:56**
